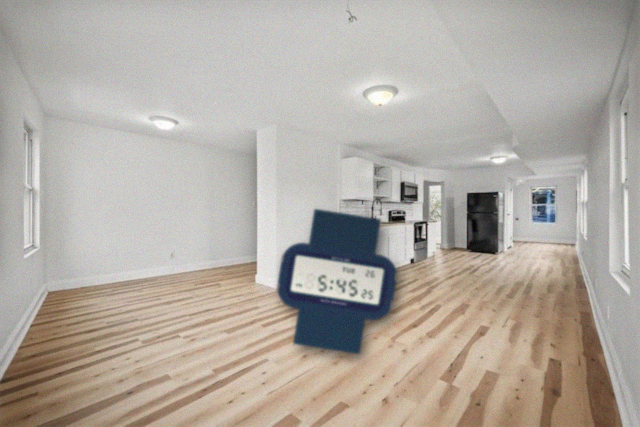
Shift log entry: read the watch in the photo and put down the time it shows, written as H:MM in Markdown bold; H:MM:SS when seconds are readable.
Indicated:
**5:45**
